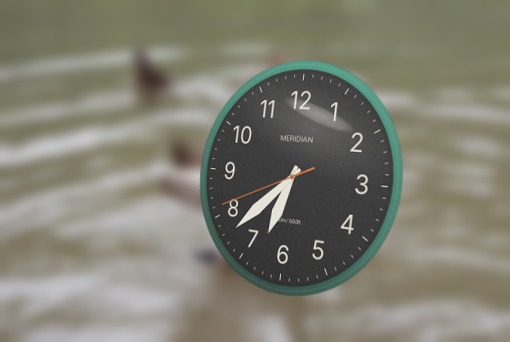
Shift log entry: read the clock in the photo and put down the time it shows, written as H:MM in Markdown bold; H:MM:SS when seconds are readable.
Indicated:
**6:37:41**
